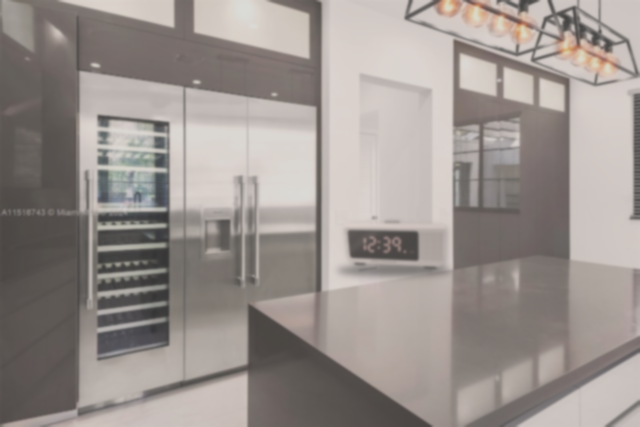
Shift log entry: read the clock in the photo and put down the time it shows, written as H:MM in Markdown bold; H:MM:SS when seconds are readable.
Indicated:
**12:39**
